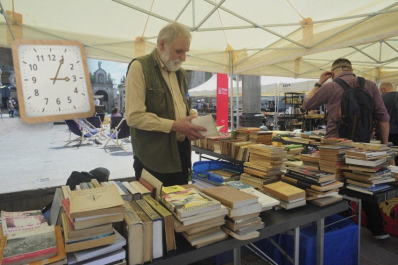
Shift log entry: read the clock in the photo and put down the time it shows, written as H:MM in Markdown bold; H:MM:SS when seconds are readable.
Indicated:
**3:05**
